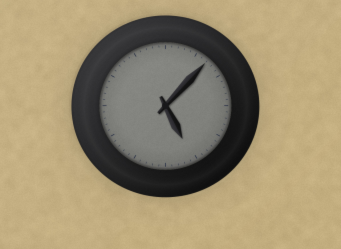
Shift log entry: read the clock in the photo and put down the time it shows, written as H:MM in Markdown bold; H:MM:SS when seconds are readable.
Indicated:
**5:07**
